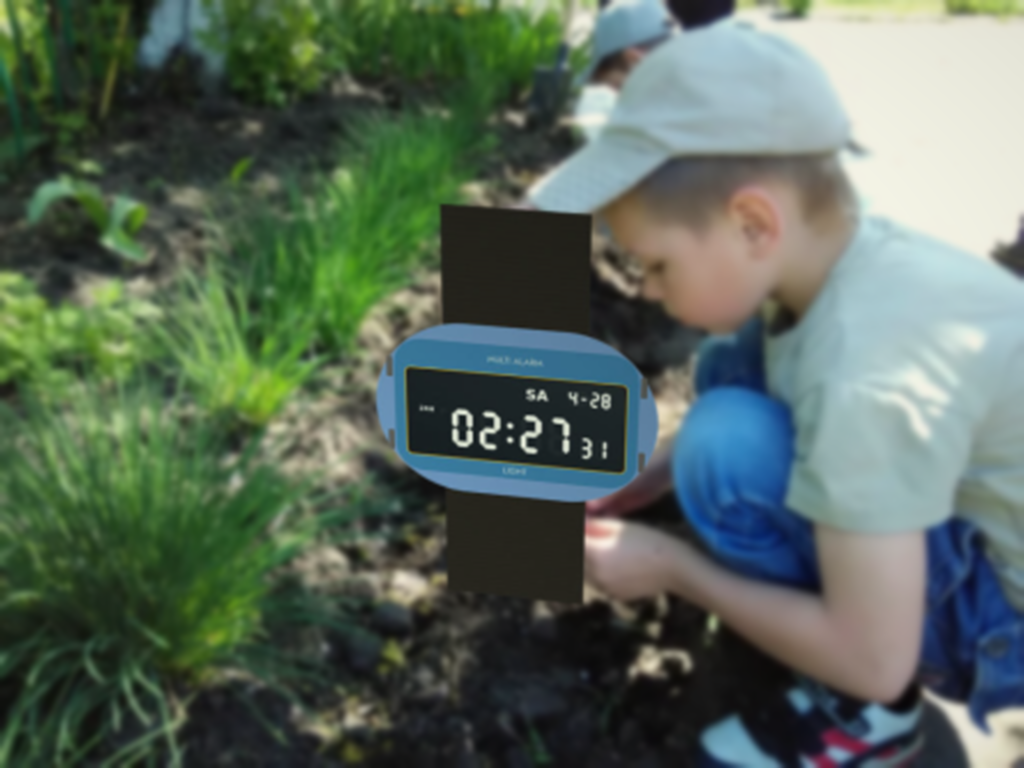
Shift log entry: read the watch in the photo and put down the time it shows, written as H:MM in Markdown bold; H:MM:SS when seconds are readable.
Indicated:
**2:27:31**
